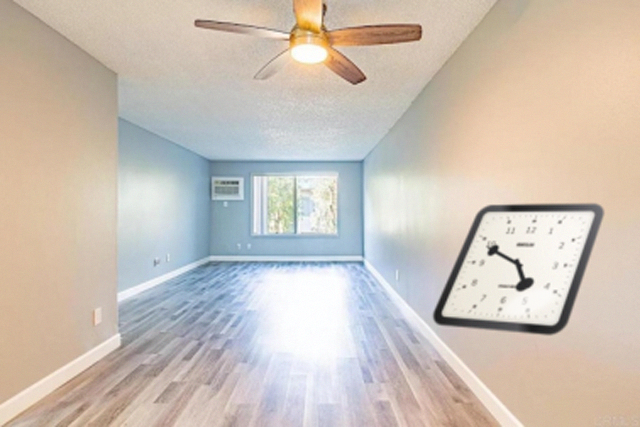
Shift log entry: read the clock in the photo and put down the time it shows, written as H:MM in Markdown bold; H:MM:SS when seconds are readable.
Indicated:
**4:49**
